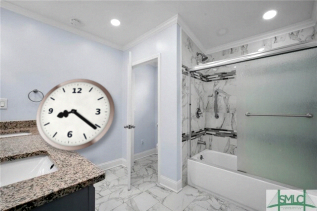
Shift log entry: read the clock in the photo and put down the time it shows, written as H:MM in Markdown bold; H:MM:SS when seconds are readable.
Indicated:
**8:21**
